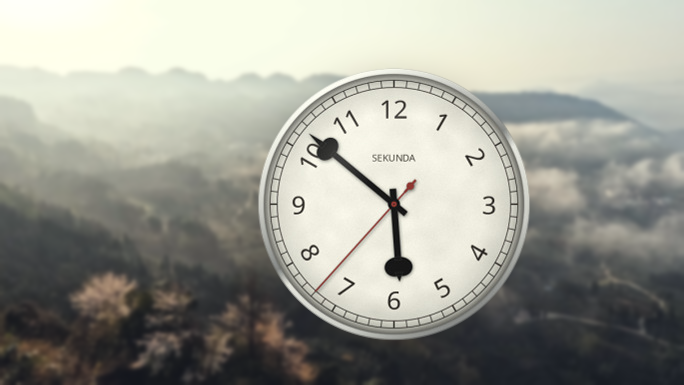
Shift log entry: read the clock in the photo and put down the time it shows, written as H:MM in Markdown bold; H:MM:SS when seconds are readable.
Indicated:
**5:51:37**
